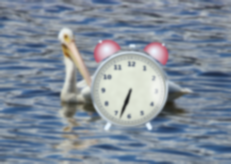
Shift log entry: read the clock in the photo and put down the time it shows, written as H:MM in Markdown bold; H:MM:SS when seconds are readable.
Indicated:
**6:33**
